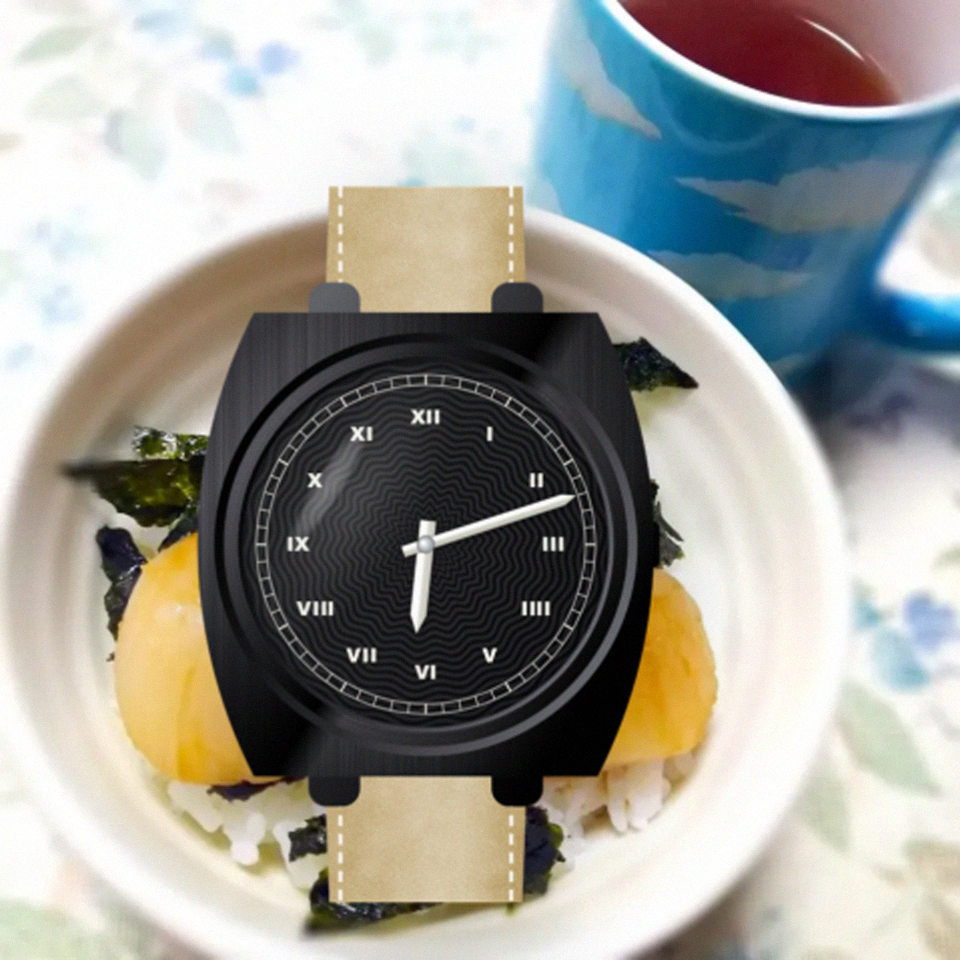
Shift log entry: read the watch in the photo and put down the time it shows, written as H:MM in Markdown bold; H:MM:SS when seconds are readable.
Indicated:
**6:12**
